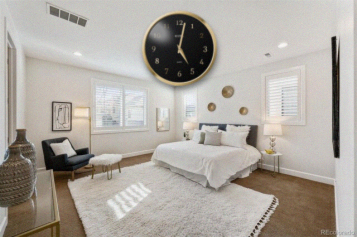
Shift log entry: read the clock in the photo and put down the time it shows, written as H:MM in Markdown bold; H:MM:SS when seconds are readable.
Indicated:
**5:02**
